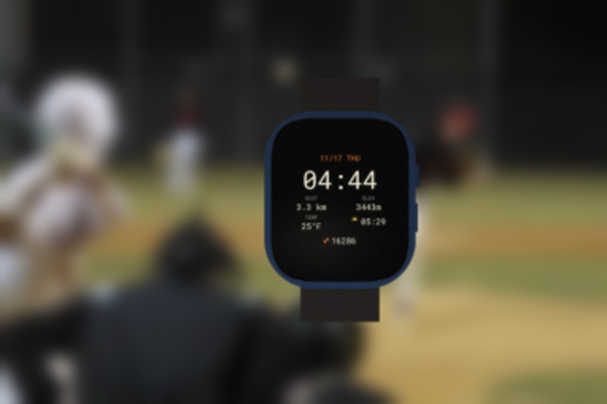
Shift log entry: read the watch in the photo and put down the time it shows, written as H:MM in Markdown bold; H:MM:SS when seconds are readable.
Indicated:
**4:44**
